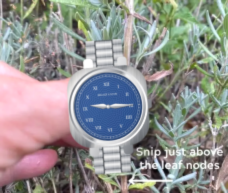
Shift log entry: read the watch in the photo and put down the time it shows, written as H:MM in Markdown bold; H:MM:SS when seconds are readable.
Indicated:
**9:15**
